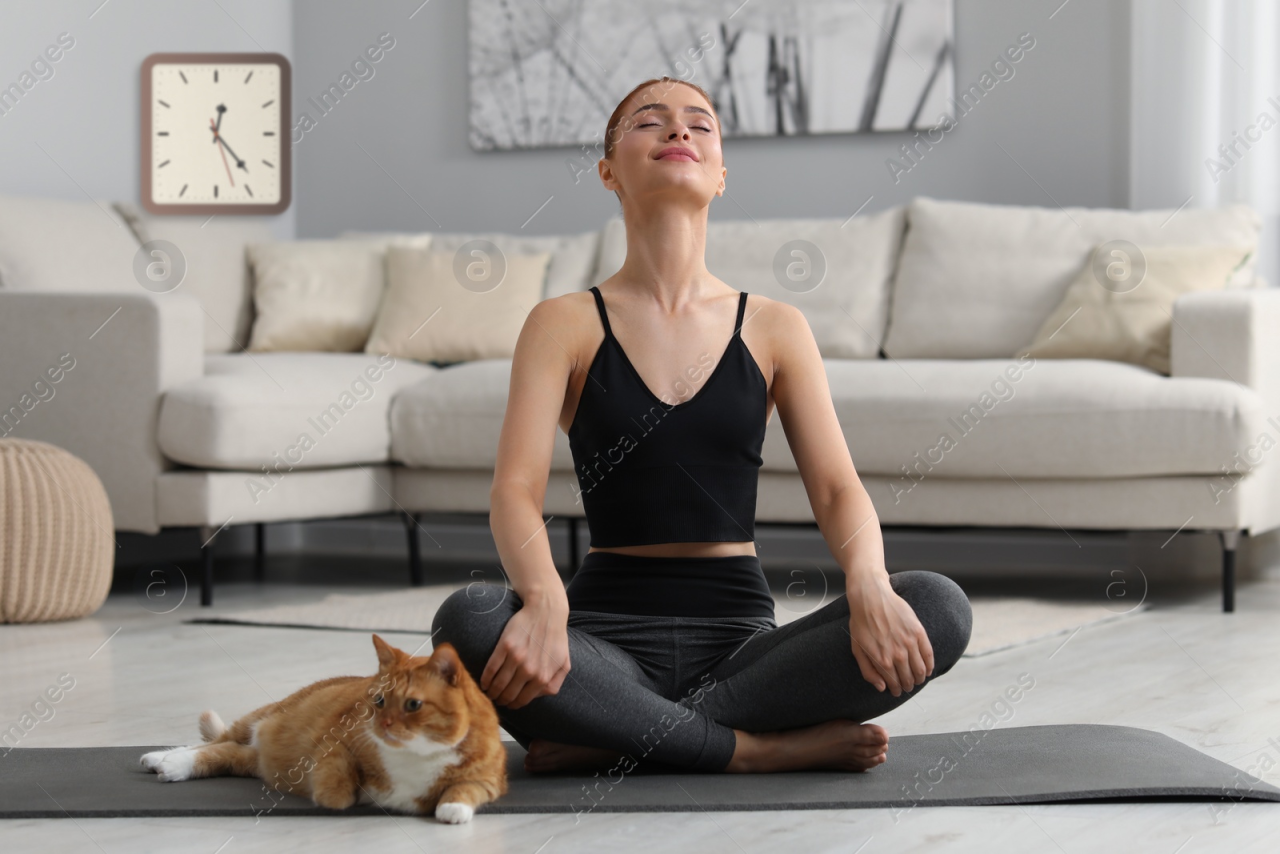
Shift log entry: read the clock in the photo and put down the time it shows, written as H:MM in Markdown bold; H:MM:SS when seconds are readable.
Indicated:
**12:23:27**
